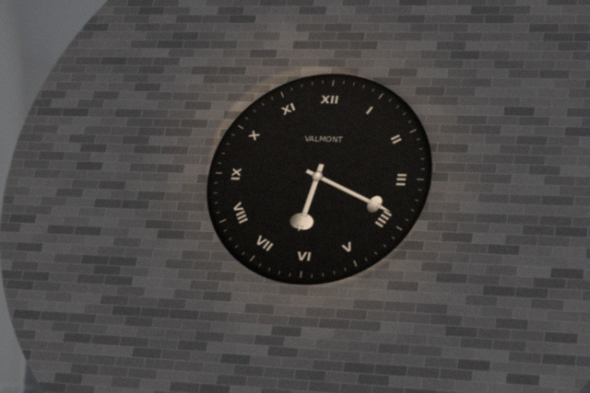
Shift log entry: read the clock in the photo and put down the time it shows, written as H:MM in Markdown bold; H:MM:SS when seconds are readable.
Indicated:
**6:19**
